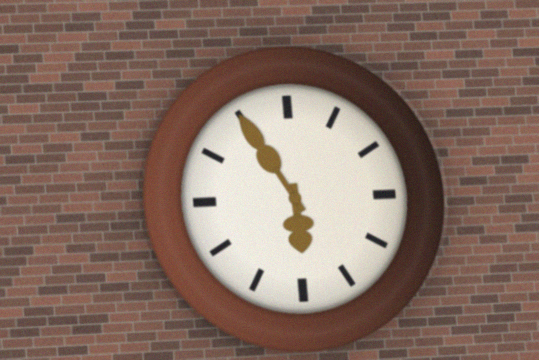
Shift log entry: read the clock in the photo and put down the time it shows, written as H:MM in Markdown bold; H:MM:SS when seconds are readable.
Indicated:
**5:55**
